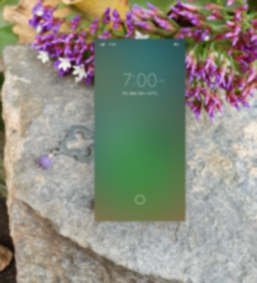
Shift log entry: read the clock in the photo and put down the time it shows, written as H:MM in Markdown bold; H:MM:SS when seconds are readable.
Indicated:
**7:00**
